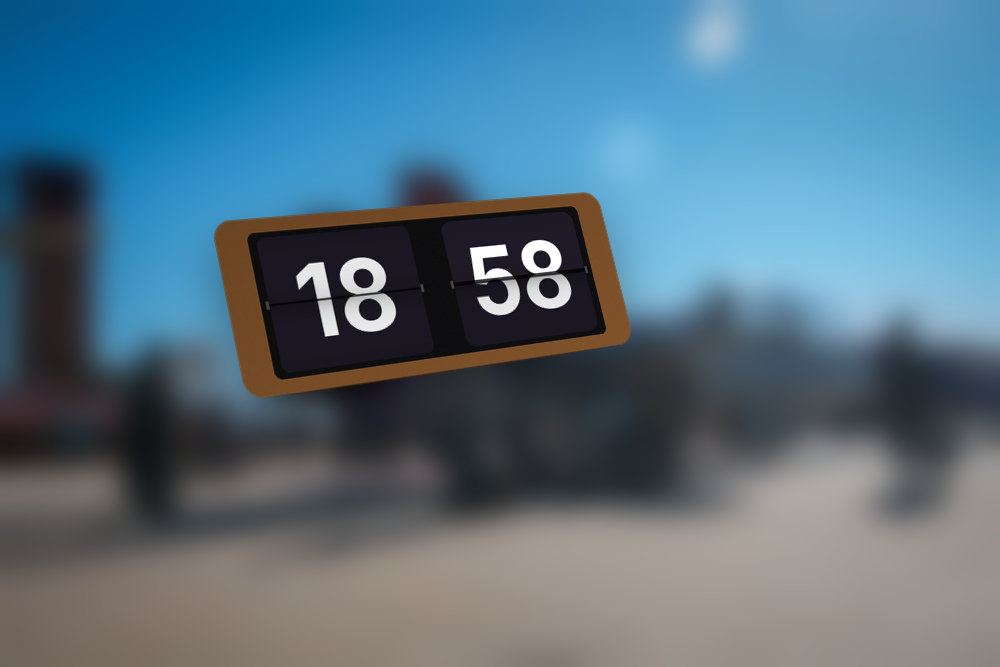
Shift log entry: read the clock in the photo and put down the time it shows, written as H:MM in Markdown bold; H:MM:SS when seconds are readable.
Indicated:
**18:58**
